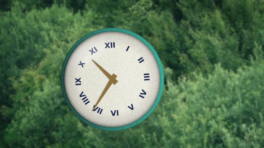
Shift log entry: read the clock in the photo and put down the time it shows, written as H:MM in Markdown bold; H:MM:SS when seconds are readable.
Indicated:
**10:36**
